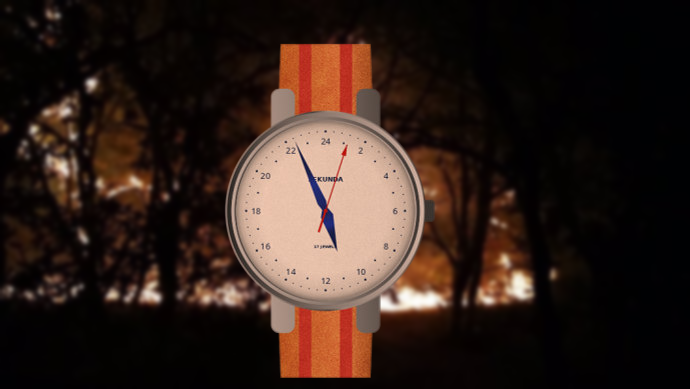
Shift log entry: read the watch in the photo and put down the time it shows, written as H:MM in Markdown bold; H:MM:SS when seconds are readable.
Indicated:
**10:56:03**
